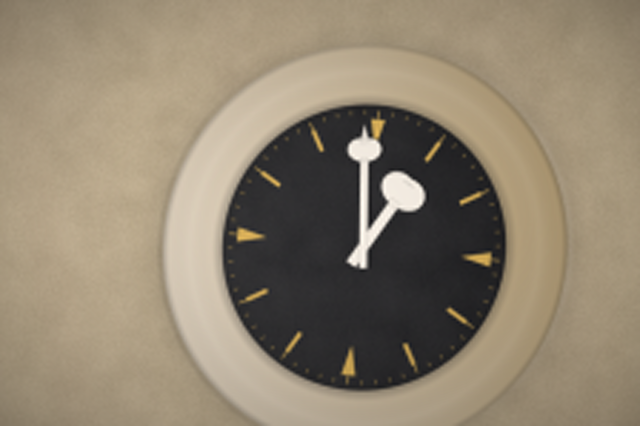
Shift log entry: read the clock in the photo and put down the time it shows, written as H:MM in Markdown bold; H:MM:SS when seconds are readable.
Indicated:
**12:59**
